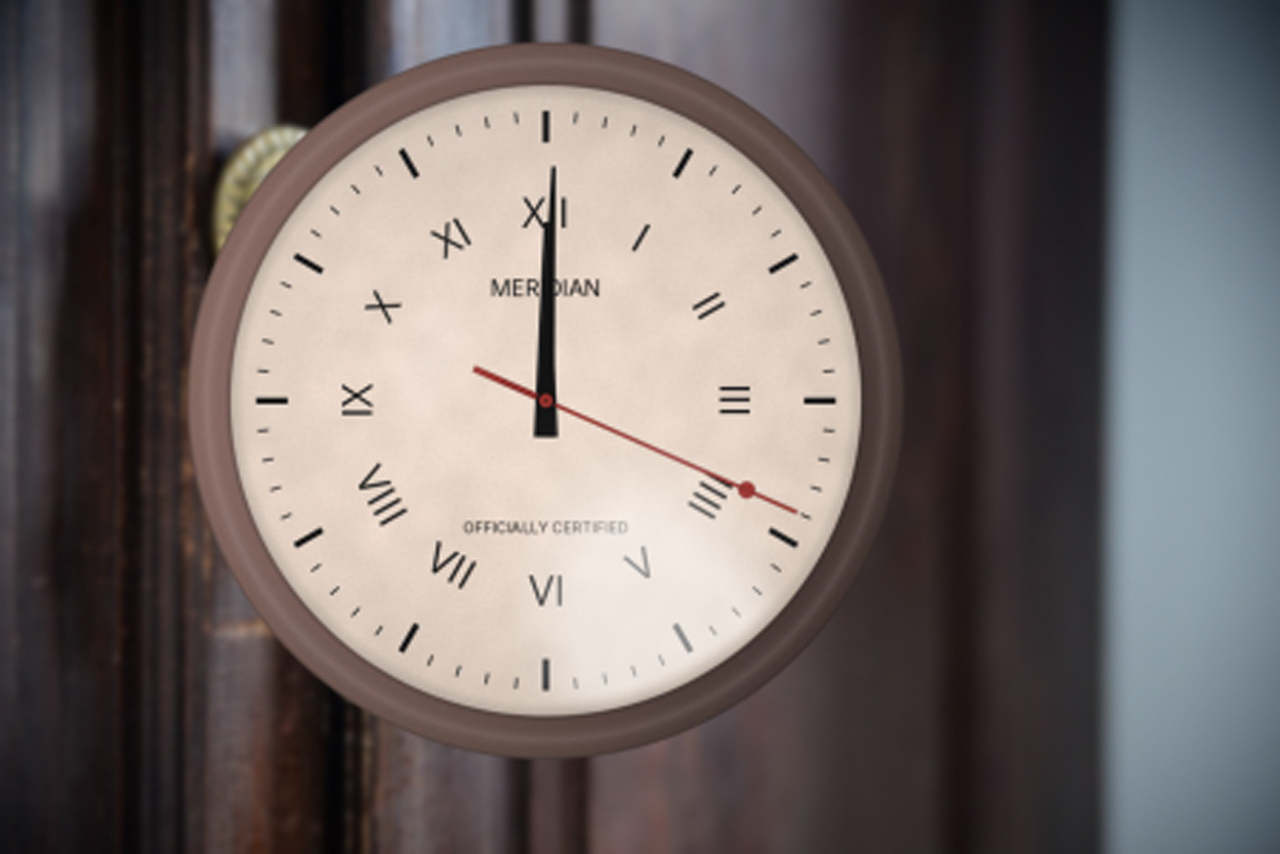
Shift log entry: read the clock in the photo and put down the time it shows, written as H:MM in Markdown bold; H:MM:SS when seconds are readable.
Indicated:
**12:00:19**
